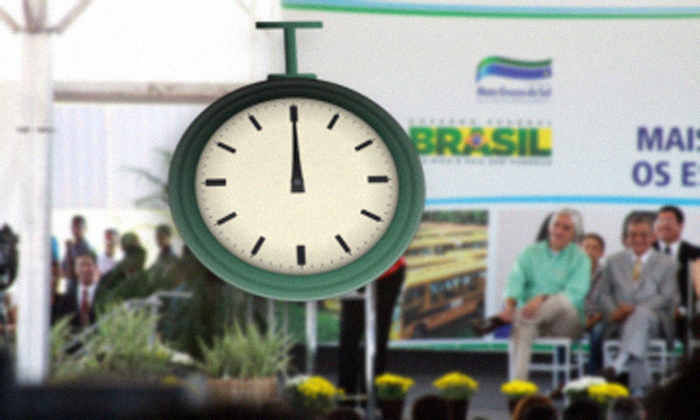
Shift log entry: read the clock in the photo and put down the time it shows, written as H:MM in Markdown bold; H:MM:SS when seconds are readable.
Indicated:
**12:00**
